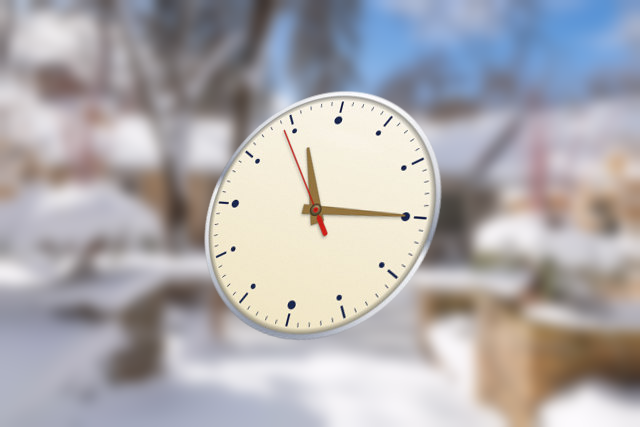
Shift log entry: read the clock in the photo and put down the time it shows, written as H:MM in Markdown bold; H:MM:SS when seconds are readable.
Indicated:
**11:14:54**
